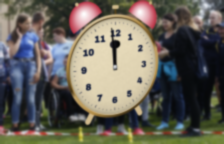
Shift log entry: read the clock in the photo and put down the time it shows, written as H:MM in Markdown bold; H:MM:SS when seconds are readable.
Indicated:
**11:59**
